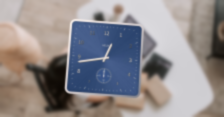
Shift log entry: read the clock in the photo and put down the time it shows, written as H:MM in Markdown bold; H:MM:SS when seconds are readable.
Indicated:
**12:43**
